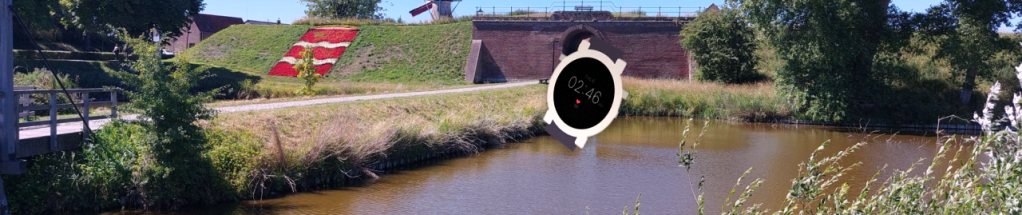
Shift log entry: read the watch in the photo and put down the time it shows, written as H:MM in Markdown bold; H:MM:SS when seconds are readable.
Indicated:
**2:46**
